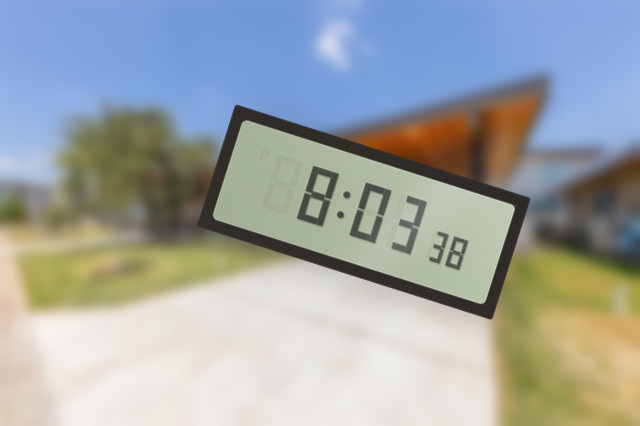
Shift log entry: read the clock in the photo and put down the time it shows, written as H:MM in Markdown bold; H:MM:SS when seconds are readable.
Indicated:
**8:03:38**
